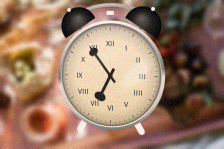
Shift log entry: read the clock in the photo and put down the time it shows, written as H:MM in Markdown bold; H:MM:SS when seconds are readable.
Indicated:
**6:54**
